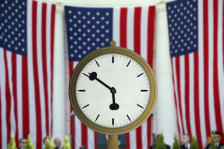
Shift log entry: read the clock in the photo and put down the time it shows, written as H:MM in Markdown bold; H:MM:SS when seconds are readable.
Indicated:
**5:51**
